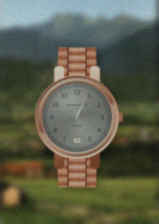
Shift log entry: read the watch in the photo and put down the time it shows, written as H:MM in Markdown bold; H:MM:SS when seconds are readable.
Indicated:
**1:04**
